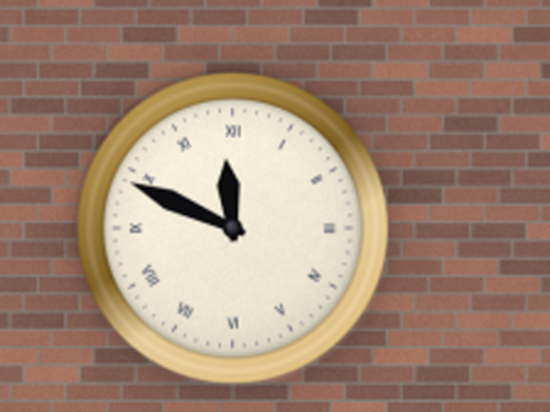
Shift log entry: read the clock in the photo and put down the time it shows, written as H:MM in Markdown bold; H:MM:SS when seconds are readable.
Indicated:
**11:49**
